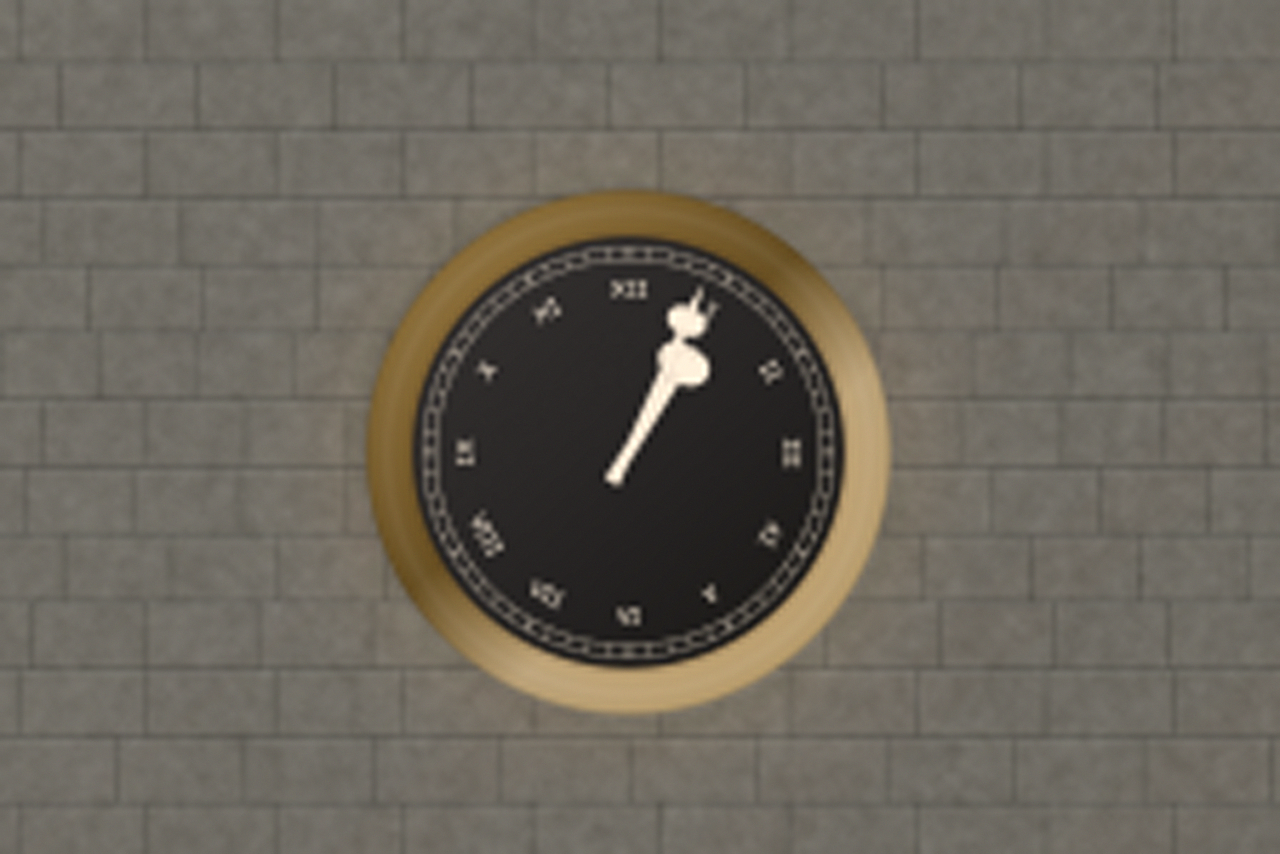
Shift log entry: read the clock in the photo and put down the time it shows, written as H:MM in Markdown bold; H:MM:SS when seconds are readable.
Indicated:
**1:04**
